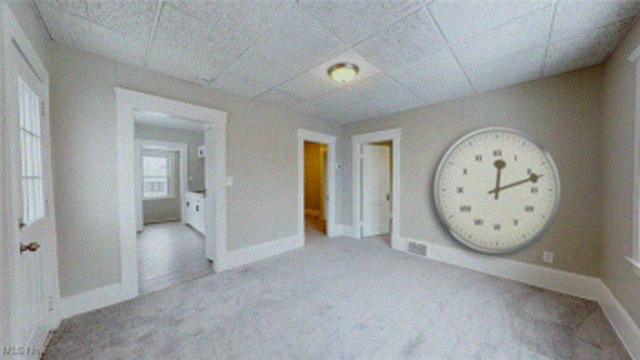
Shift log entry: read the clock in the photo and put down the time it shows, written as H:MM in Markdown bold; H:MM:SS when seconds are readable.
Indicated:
**12:12**
